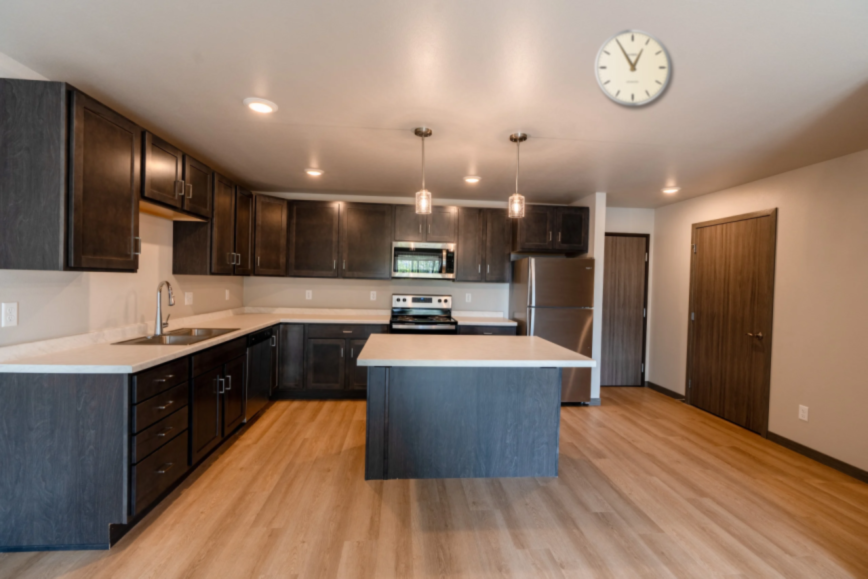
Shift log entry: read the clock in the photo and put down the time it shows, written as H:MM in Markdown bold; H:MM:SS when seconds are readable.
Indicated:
**12:55**
